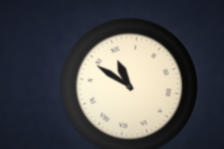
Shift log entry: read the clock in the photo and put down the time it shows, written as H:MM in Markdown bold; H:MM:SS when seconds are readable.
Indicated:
**11:54**
